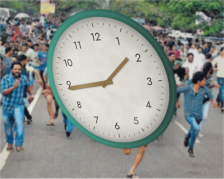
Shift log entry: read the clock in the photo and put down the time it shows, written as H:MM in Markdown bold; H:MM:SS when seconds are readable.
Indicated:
**1:44**
